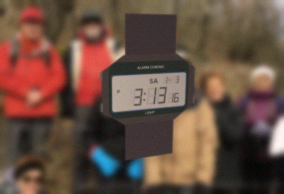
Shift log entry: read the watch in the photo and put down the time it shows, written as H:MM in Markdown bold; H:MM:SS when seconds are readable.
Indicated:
**3:13:16**
